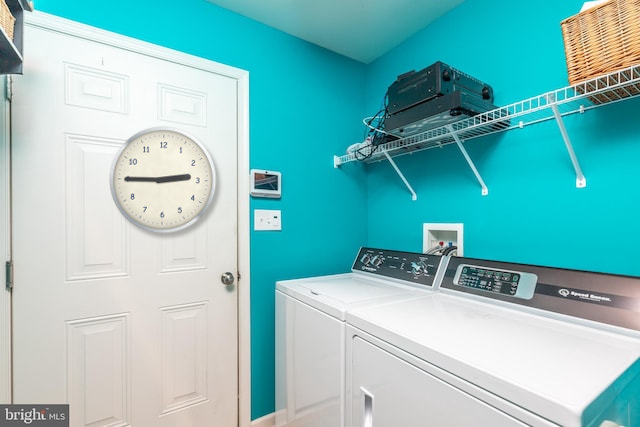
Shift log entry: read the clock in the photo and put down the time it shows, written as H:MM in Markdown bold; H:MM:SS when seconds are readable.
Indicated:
**2:45**
